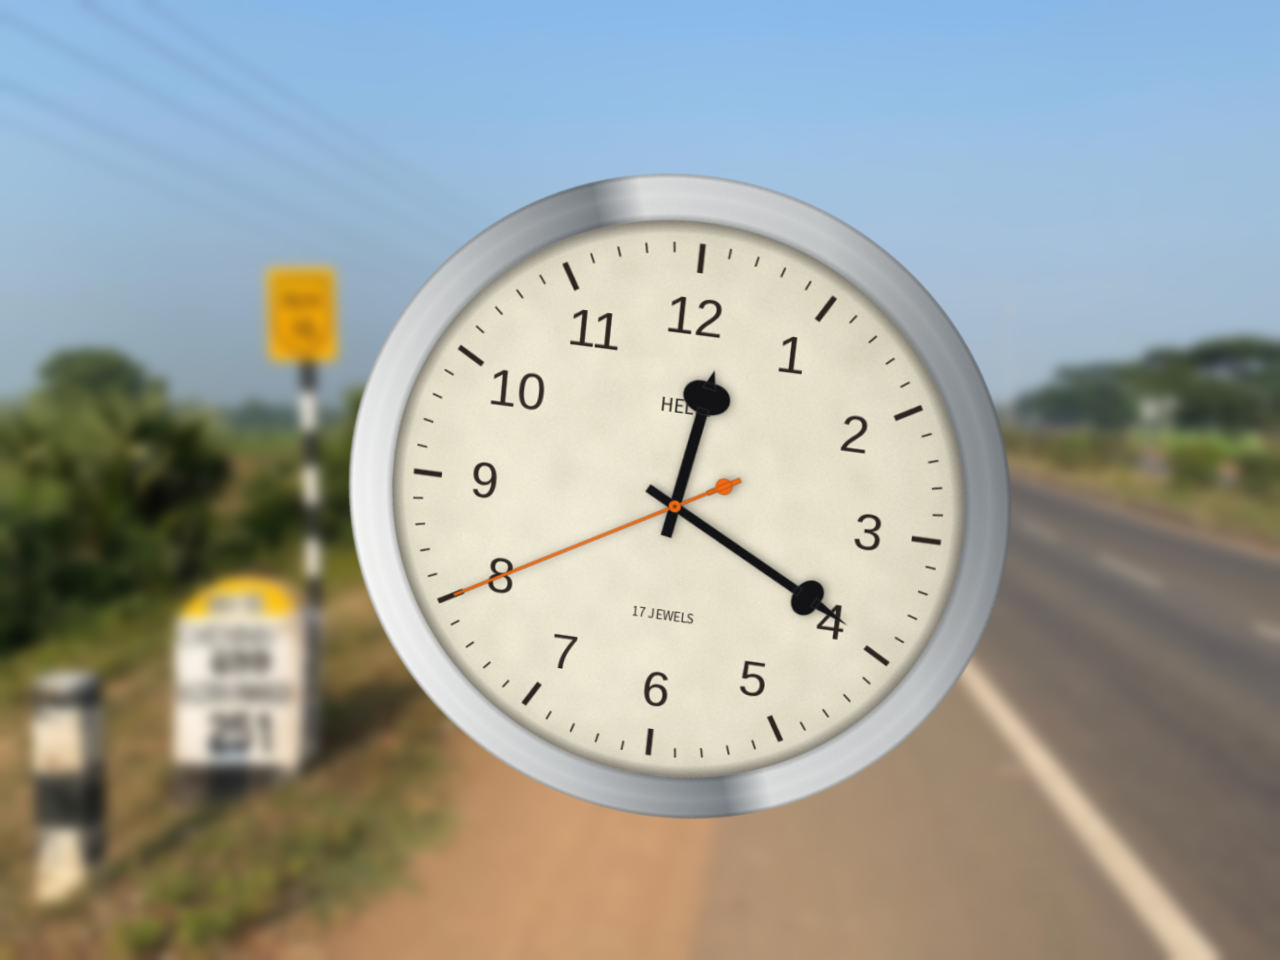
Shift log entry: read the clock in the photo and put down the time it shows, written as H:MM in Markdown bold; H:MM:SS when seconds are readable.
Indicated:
**12:19:40**
